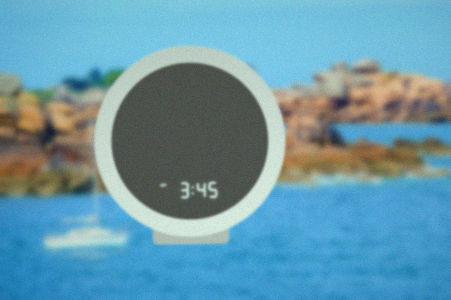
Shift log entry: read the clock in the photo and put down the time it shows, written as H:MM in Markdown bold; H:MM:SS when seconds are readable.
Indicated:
**3:45**
